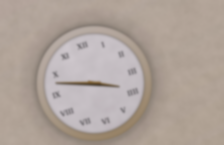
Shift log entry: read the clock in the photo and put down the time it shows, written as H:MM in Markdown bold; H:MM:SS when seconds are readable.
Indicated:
**3:48**
